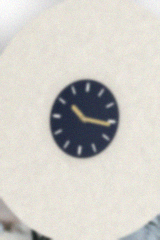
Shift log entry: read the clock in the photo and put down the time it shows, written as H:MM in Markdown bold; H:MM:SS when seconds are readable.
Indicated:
**10:16**
